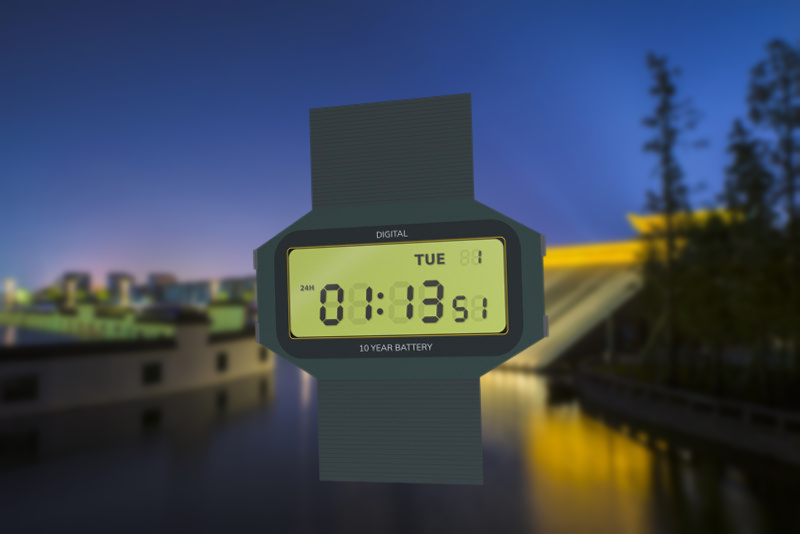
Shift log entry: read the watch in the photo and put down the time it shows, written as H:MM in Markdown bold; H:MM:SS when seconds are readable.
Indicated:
**1:13:51**
